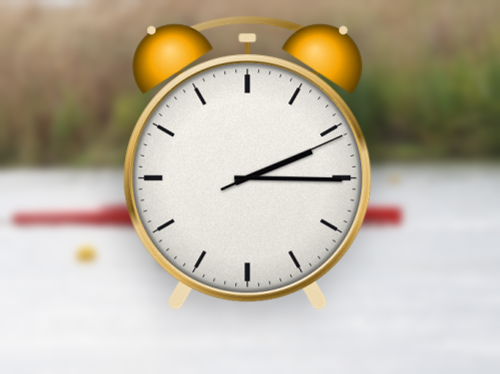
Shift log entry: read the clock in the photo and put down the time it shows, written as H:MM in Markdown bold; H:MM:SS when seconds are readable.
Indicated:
**2:15:11**
